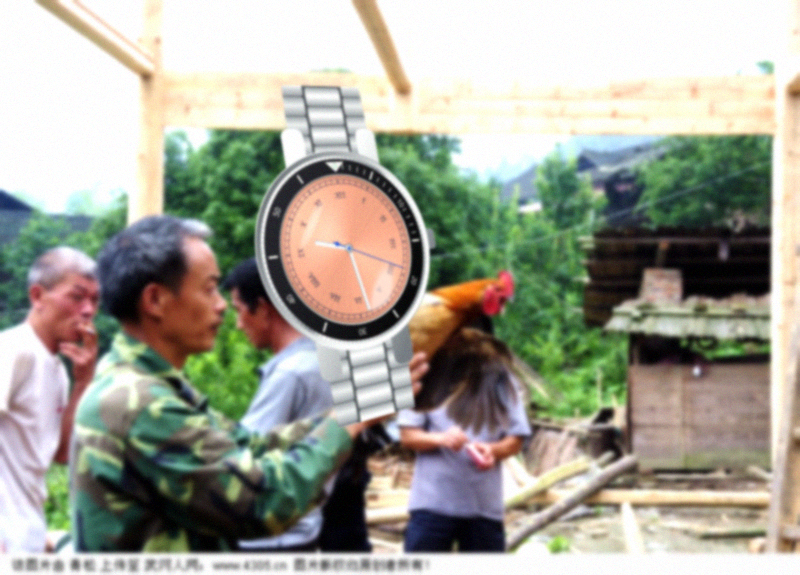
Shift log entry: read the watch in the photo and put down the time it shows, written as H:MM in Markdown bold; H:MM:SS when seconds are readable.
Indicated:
**9:28:19**
